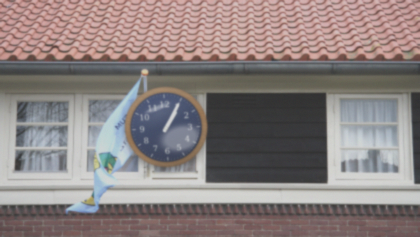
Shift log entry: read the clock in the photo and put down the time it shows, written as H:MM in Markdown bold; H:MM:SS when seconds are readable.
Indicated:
**1:05**
